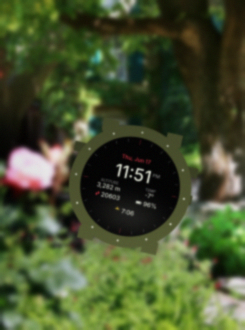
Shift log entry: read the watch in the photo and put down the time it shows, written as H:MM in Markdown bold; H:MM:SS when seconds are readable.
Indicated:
**11:51**
